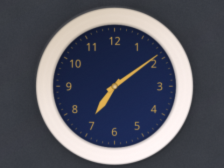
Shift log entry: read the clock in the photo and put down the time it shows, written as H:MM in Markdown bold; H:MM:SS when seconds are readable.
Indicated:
**7:09**
